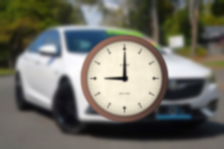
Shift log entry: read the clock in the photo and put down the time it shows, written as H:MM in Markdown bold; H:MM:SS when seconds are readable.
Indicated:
**9:00**
